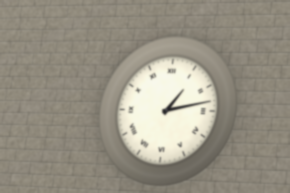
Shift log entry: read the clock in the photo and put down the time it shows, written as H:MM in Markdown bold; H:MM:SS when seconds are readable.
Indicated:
**1:13**
